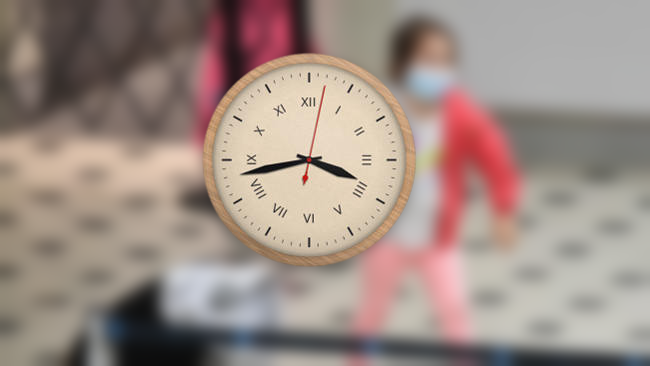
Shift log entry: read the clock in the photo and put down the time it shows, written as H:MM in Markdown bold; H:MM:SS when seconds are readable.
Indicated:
**3:43:02**
